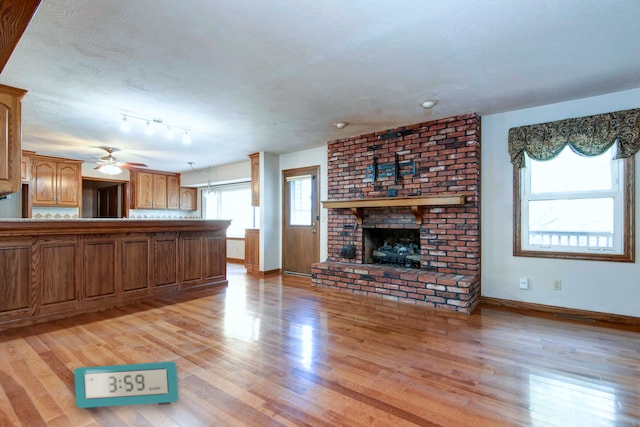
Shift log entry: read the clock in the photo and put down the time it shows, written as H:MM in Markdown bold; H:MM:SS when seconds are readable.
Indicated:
**3:59**
